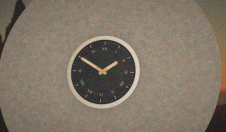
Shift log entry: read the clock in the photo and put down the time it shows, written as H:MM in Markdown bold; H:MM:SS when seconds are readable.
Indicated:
**1:50**
